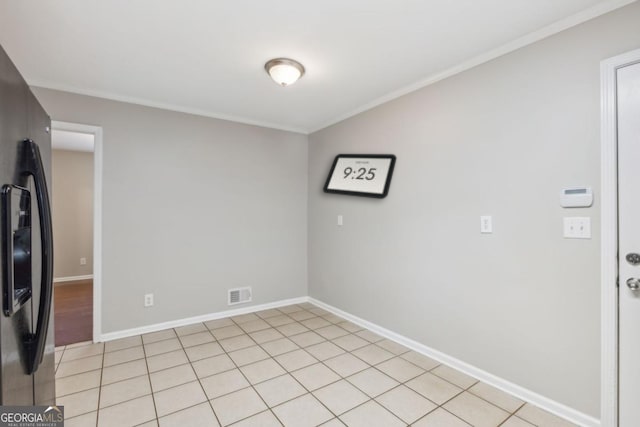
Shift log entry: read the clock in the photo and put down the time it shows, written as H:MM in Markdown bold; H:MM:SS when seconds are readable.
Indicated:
**9:25**
